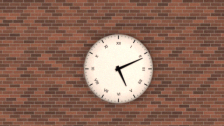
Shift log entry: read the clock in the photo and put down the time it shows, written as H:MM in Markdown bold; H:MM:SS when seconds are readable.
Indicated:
**5:11**
